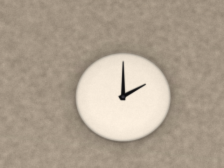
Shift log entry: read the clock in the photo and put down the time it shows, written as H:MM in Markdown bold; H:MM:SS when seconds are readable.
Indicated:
**2:00**
